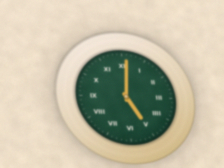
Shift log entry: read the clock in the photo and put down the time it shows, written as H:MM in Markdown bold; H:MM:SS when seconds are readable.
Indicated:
**5:01**
